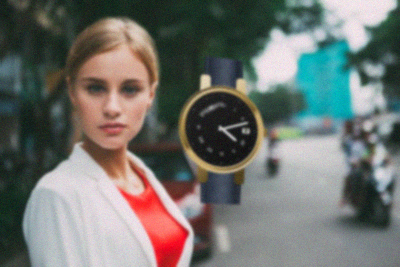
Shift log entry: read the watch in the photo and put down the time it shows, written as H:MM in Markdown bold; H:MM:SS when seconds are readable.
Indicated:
**4:12**
